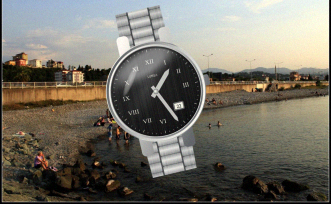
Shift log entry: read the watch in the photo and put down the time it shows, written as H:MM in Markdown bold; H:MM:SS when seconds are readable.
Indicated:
**1:26**
